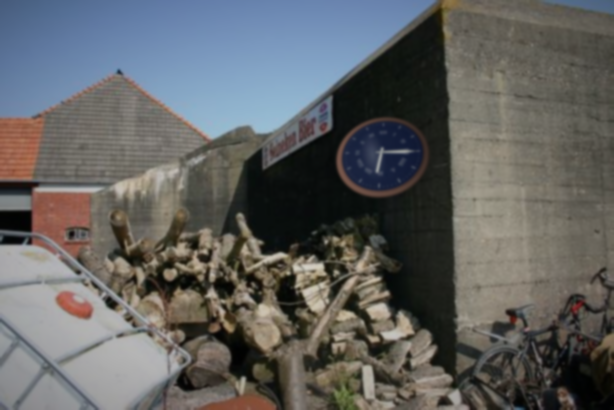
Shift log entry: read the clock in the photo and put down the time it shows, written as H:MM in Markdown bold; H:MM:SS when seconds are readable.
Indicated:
**6:15**
